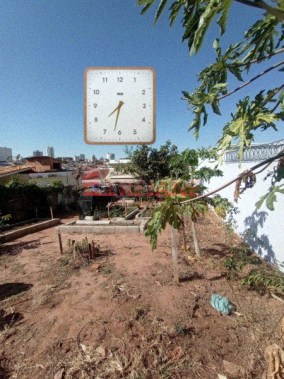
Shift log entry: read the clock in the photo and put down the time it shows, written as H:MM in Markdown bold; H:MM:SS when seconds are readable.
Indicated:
**7:32**
